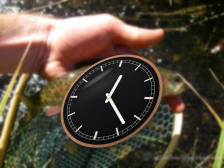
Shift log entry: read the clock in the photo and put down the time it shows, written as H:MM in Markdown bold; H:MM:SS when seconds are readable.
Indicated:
**12:23**
